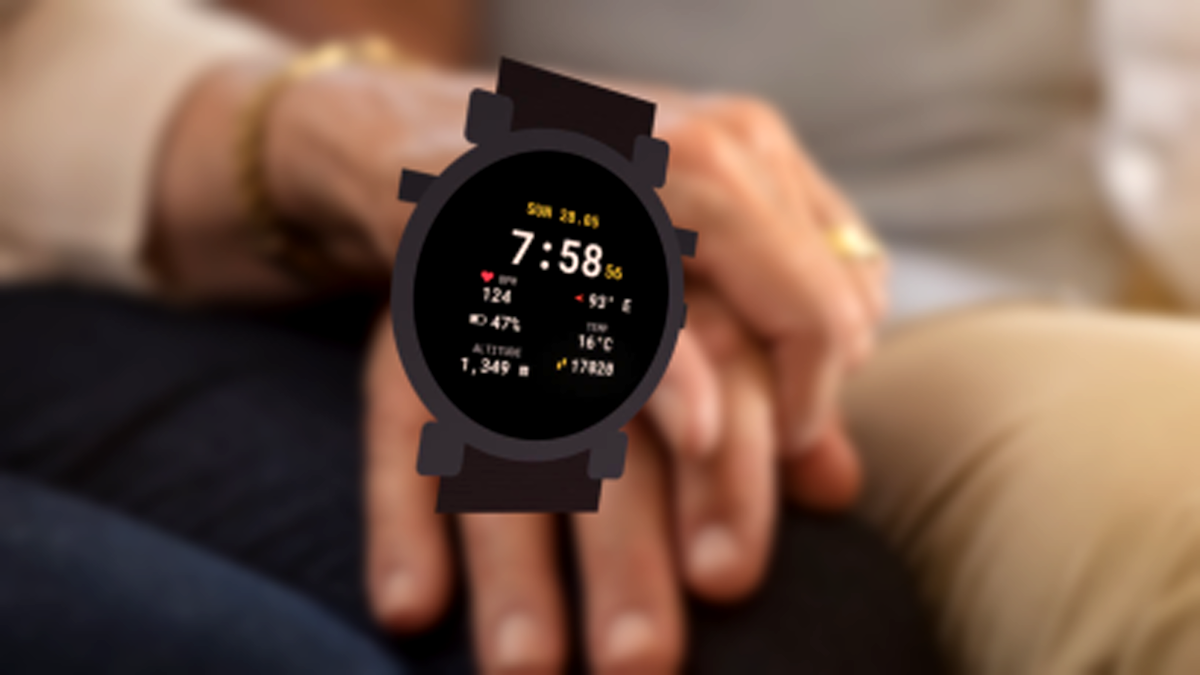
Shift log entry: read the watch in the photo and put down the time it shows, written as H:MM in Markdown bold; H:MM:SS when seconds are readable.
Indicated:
**7:58**
